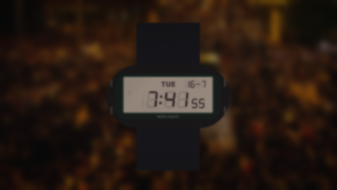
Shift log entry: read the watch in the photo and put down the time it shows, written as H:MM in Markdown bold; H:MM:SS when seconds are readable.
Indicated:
**7:41:55**
